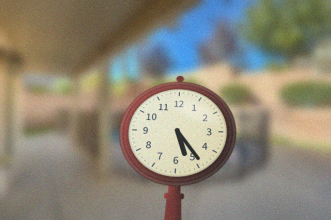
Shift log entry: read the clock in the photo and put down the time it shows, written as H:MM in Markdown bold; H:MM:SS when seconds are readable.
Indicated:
**5:24**
